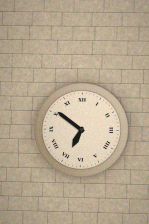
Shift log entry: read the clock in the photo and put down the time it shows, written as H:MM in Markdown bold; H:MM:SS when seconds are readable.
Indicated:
**6:51**
